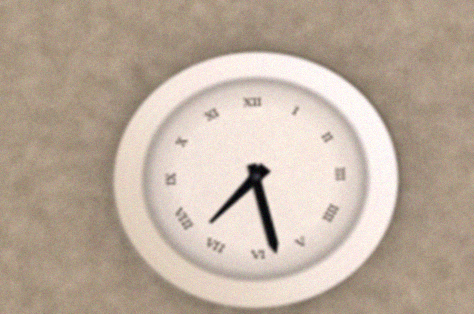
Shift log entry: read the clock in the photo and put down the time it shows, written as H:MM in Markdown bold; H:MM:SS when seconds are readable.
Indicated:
**7:28**
